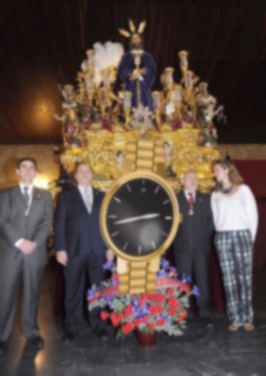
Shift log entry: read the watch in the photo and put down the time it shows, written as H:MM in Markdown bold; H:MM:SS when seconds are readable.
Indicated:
**2:43**
